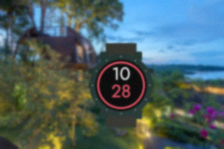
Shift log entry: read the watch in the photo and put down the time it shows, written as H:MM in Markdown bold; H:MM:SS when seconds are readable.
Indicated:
**10:28**
